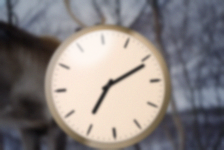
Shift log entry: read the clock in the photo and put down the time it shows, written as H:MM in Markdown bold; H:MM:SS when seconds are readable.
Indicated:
**7:11**
